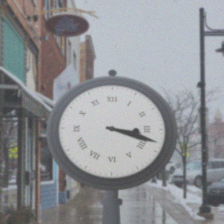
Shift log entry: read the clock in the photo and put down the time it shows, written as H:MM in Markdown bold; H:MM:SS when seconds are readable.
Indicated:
**3:18**
